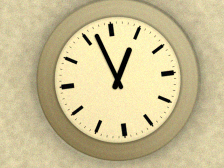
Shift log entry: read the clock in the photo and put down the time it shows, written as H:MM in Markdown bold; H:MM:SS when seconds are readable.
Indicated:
**12:57**
